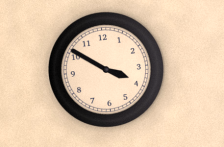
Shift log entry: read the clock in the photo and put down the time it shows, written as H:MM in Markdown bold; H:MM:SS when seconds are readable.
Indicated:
**3:51**
